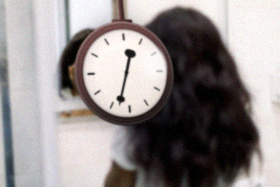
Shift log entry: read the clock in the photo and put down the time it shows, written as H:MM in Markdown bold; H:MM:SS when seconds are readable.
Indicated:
**12:33**
